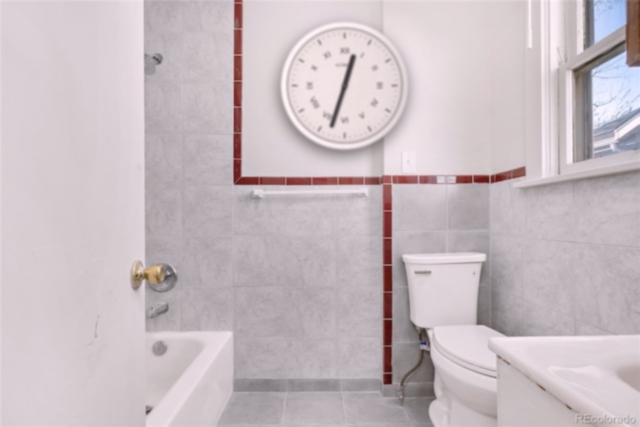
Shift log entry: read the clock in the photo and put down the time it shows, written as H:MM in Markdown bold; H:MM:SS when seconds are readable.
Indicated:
**12:33**
